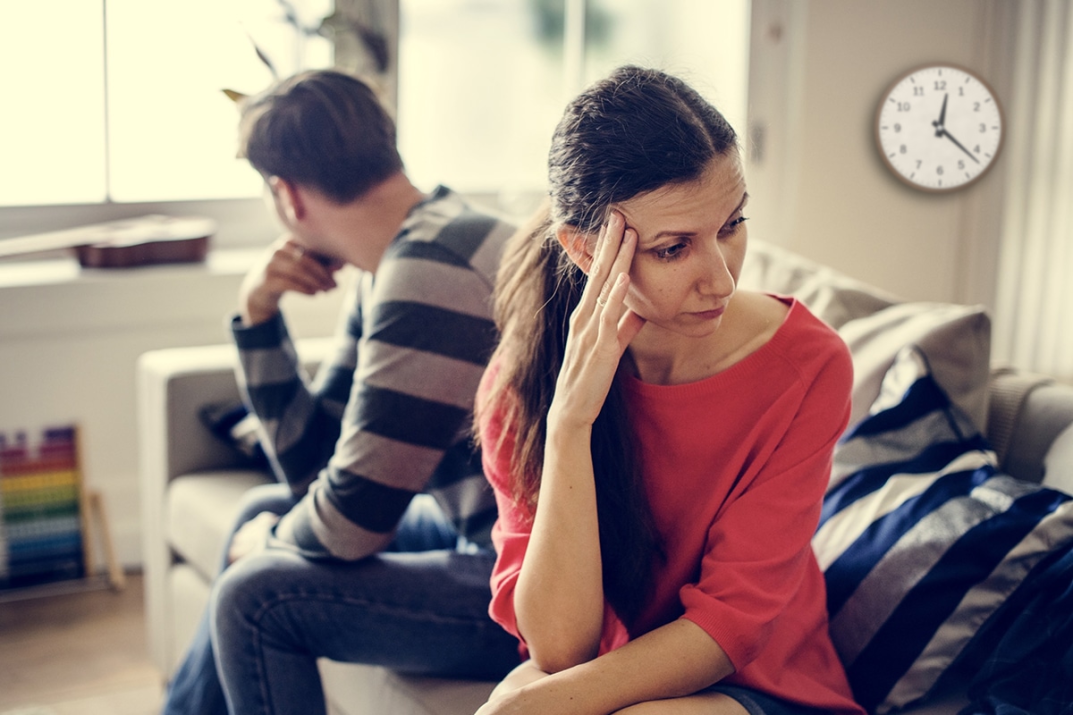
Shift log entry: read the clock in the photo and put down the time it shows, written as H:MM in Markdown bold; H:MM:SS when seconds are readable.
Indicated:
**12:22**
